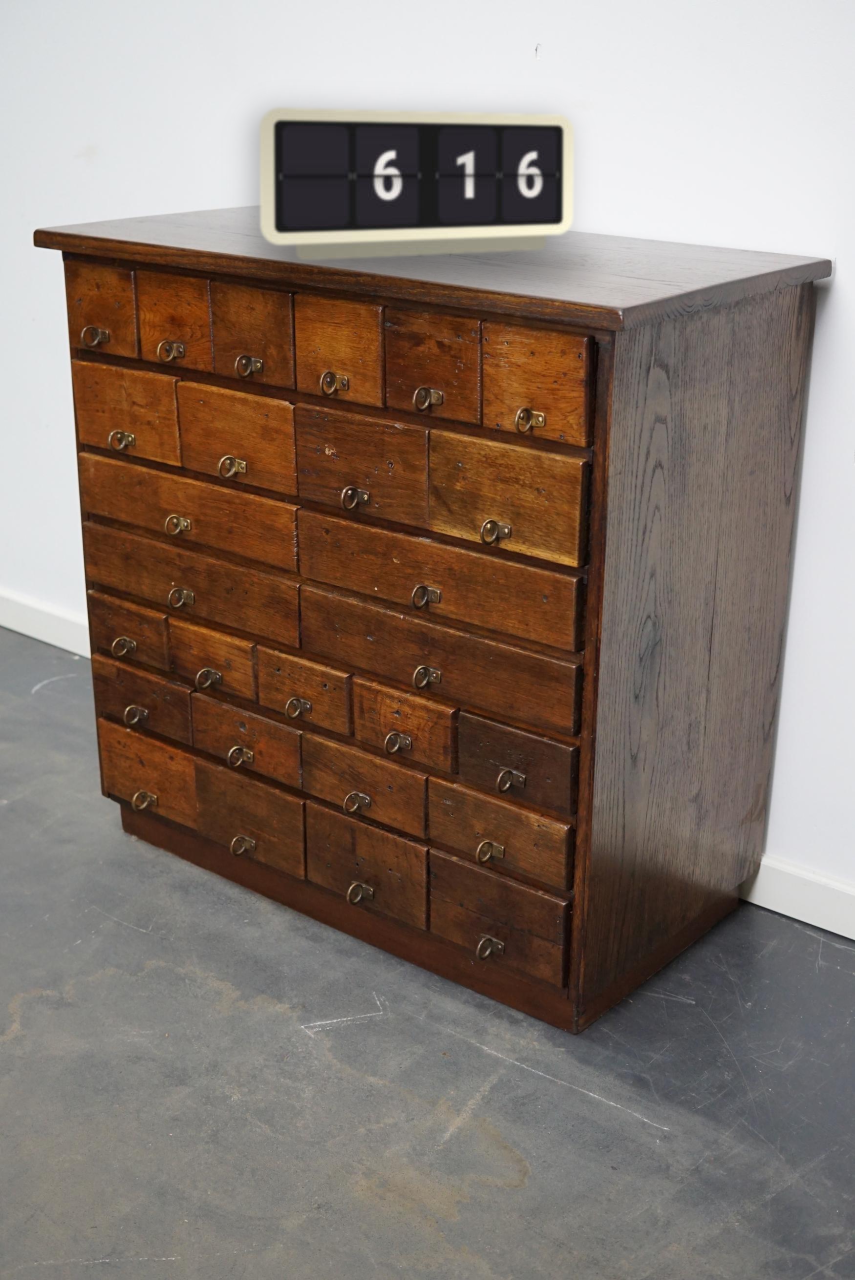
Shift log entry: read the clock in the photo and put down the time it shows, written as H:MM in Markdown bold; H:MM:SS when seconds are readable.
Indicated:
**6:16**
